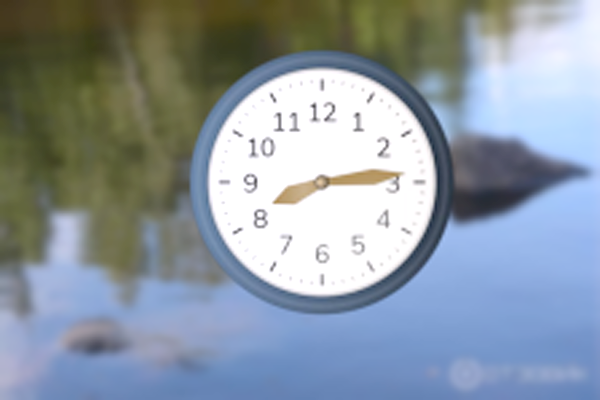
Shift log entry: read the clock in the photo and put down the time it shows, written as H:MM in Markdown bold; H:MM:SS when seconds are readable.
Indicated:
**8:14**
